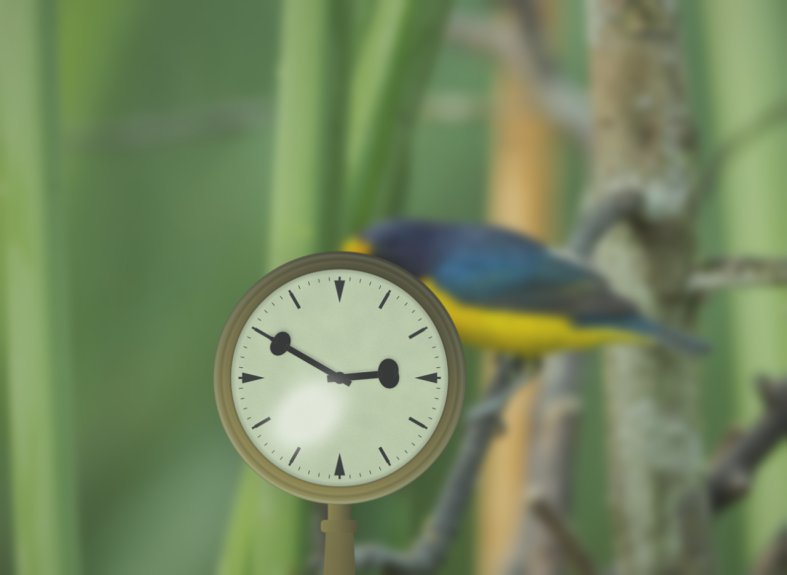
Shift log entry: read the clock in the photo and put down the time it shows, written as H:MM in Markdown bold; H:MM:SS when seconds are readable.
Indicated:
**2:50**
